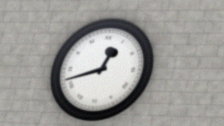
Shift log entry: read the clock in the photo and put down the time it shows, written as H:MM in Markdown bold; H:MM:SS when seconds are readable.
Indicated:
**12:42**
